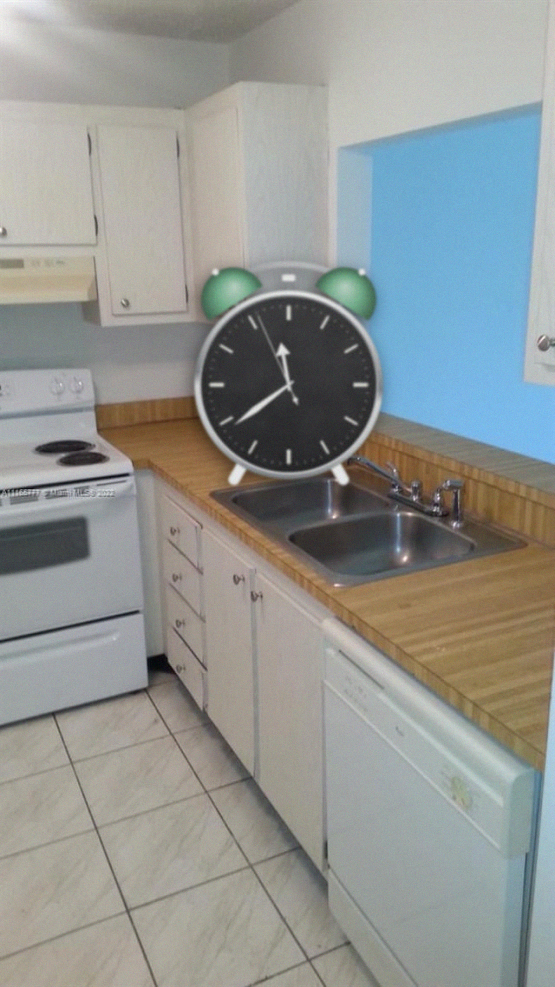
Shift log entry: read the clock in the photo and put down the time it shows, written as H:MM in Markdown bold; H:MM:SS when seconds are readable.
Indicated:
**11:38:56**
